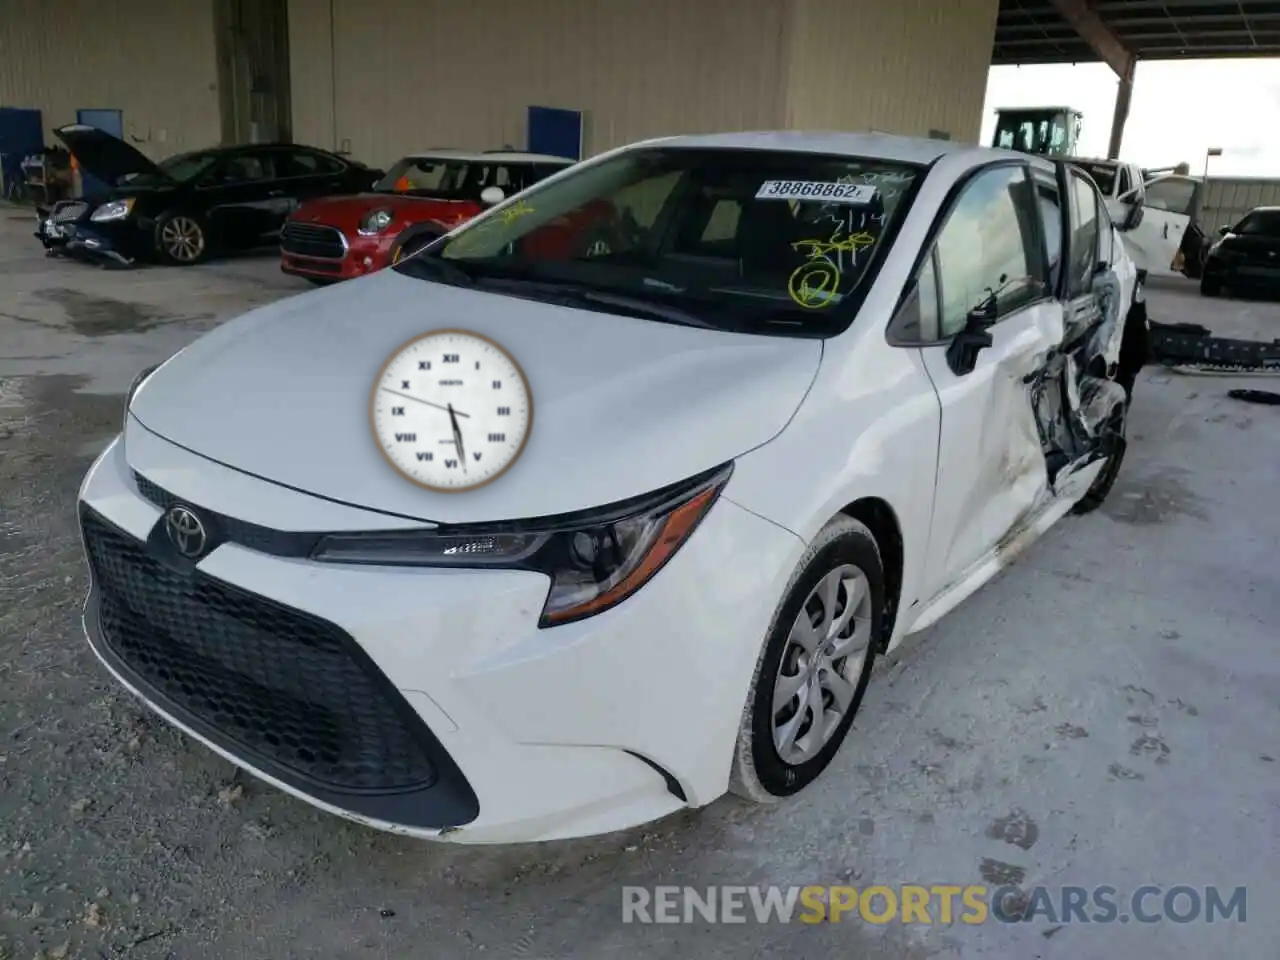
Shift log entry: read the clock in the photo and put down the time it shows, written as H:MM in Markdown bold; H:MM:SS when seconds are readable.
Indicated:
**5:27:48**
